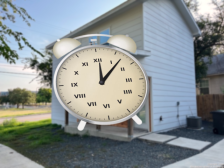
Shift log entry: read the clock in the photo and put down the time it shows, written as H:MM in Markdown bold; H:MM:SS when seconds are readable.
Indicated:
**12:07**
